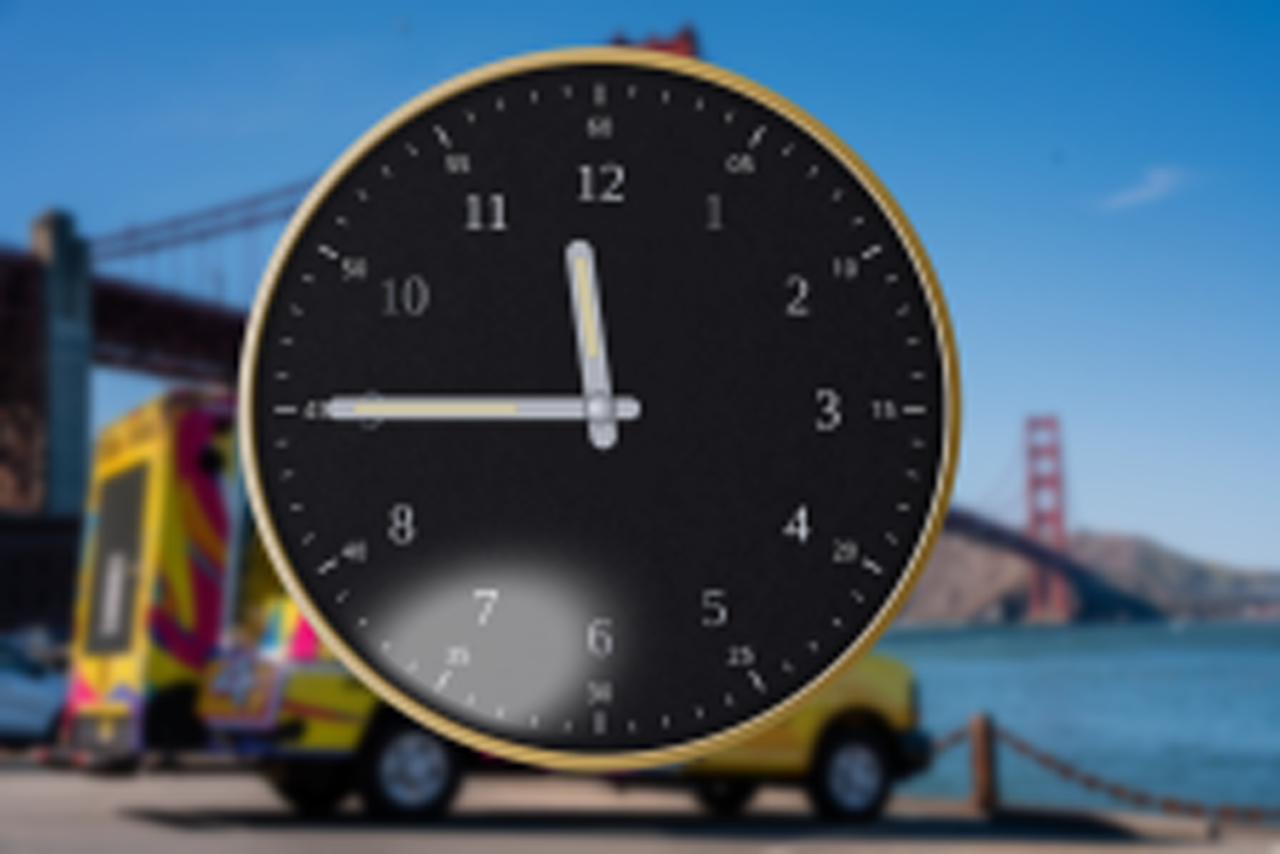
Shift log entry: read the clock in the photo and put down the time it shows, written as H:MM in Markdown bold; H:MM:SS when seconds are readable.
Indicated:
**11:45**
